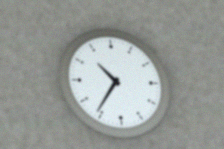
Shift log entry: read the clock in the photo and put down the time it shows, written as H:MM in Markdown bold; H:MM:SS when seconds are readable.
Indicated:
**10:36**
